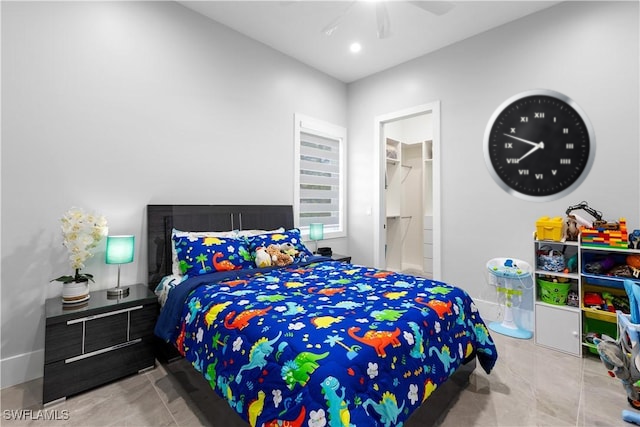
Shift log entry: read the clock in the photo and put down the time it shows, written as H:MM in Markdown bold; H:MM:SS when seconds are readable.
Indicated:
**7:48**
